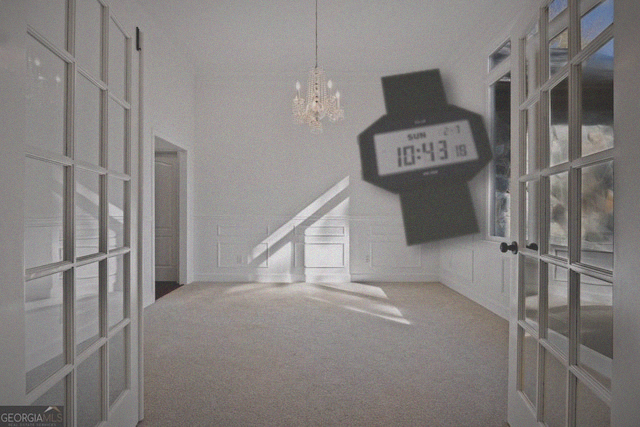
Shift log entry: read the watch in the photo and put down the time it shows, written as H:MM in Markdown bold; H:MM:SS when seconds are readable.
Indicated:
**10:43:18**
